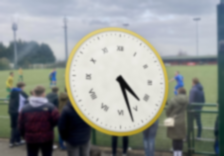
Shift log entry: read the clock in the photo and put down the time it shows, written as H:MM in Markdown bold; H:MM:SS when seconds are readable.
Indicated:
**4:27**
